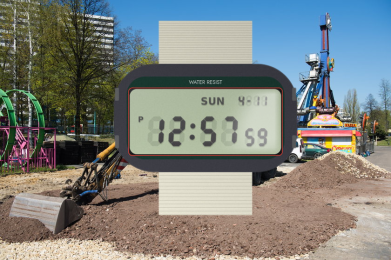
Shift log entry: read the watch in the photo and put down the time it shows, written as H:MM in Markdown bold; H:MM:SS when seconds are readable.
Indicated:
**12:57:59**
